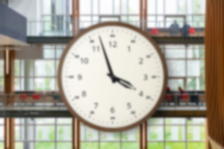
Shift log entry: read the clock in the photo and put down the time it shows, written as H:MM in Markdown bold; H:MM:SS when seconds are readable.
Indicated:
**3:57**
